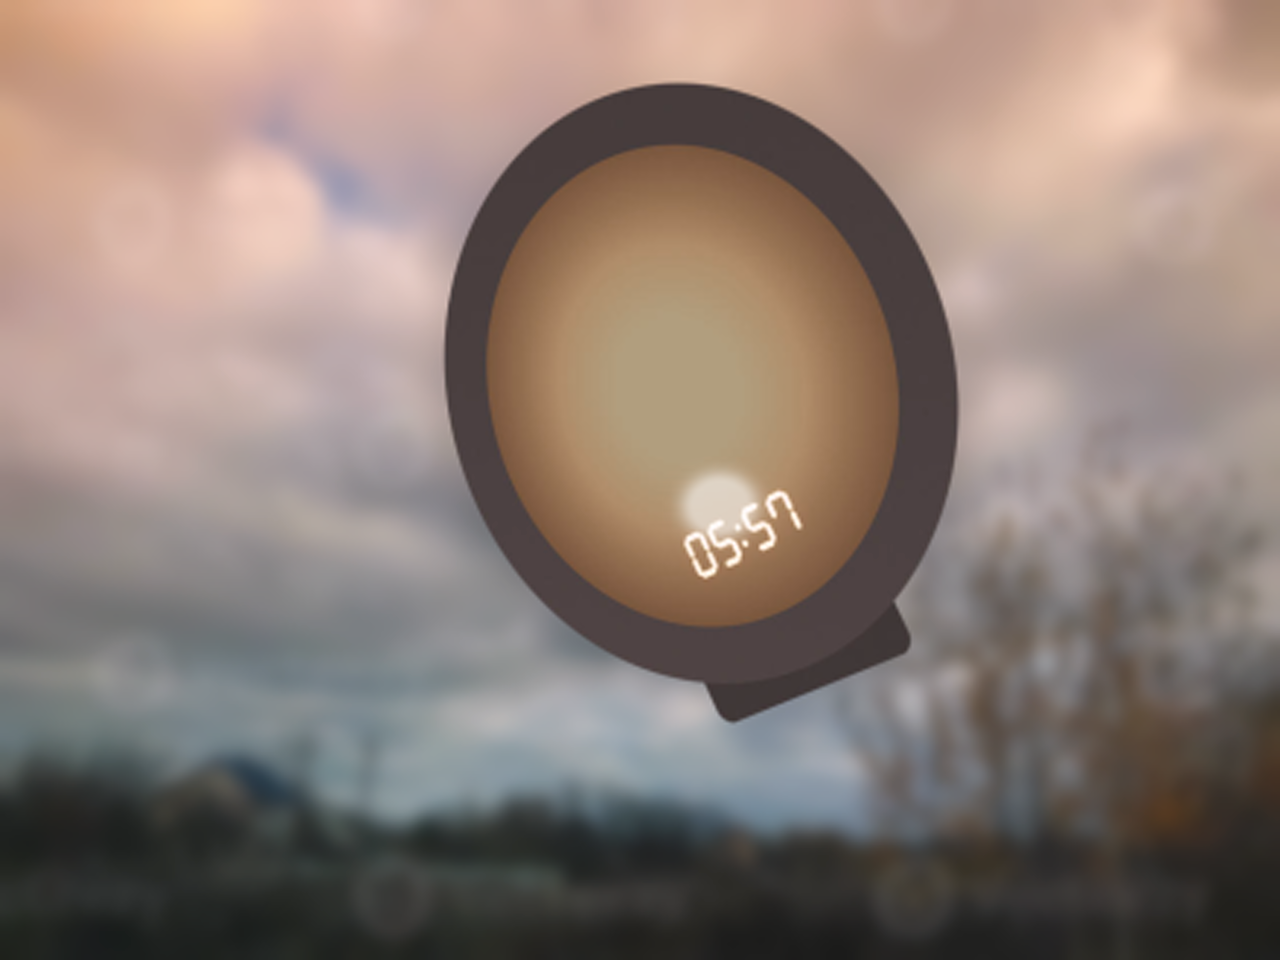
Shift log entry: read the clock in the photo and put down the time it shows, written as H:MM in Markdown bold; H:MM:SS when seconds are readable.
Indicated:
**5:57**
